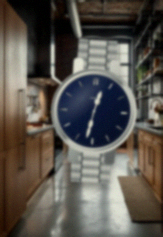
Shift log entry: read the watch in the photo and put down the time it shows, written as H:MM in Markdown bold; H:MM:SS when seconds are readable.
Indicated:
**12:32**
